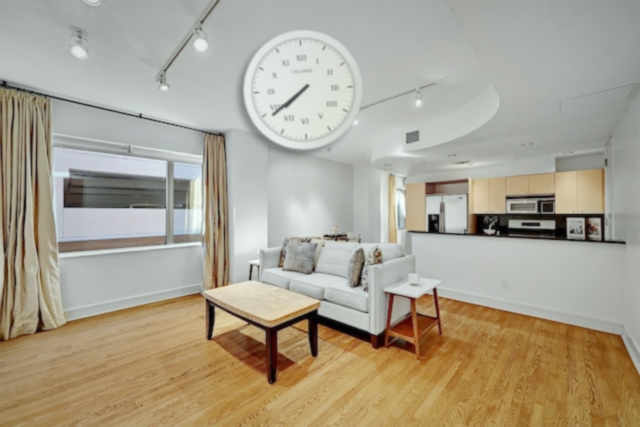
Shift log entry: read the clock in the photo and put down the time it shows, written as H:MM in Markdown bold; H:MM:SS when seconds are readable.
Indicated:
**7:39**
